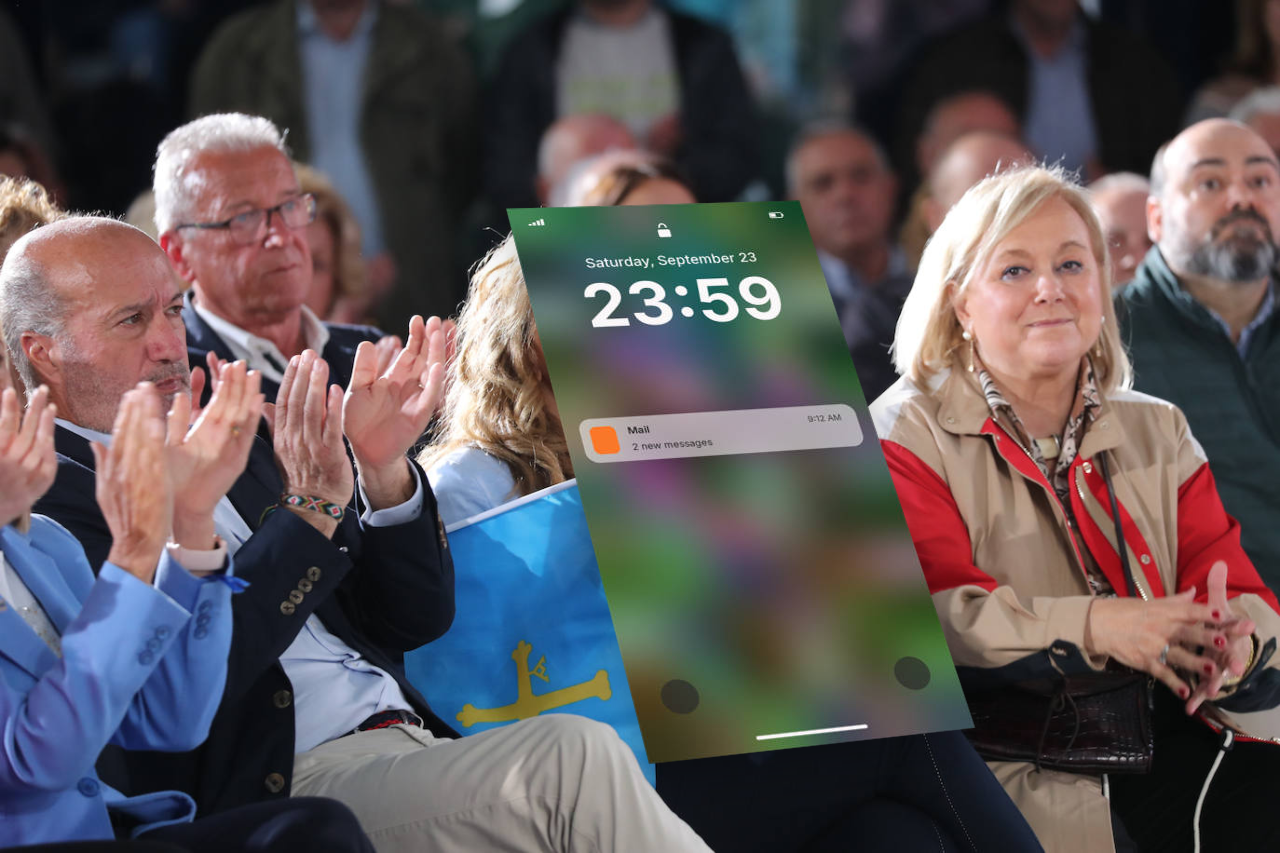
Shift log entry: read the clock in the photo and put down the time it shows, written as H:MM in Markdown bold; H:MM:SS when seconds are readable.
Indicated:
**23:59**
